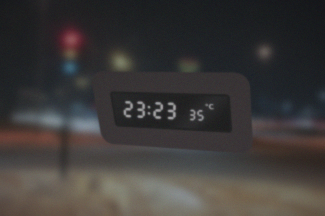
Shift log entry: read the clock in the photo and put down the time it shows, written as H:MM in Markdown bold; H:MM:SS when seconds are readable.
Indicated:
**23:23**
